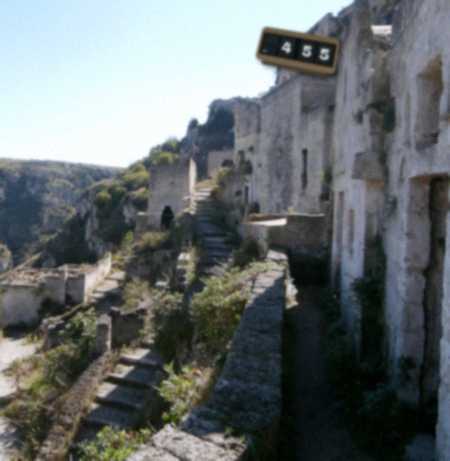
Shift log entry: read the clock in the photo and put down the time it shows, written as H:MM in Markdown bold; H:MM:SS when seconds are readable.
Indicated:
**4:55**
